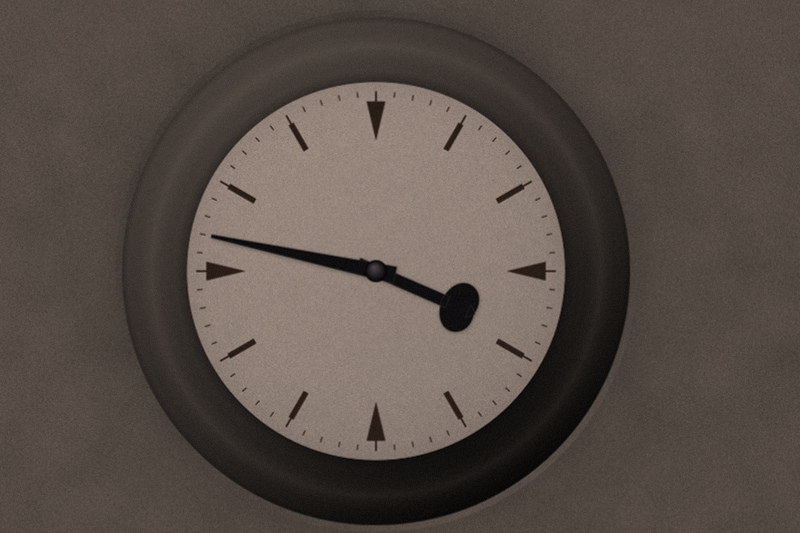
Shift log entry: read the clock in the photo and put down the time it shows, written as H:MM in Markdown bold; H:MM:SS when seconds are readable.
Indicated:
**3:47**
